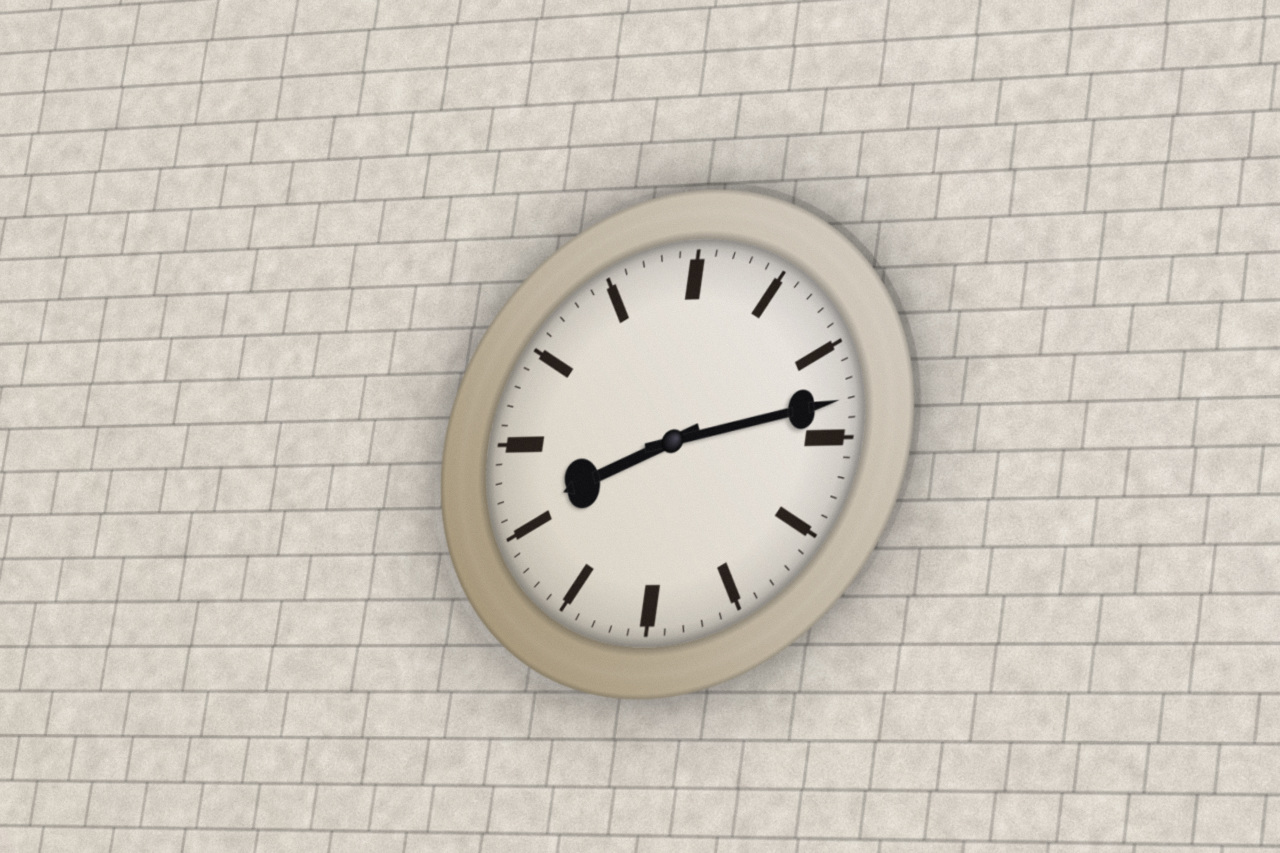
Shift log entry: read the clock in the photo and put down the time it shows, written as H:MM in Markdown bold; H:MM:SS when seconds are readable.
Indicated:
**8:13**
